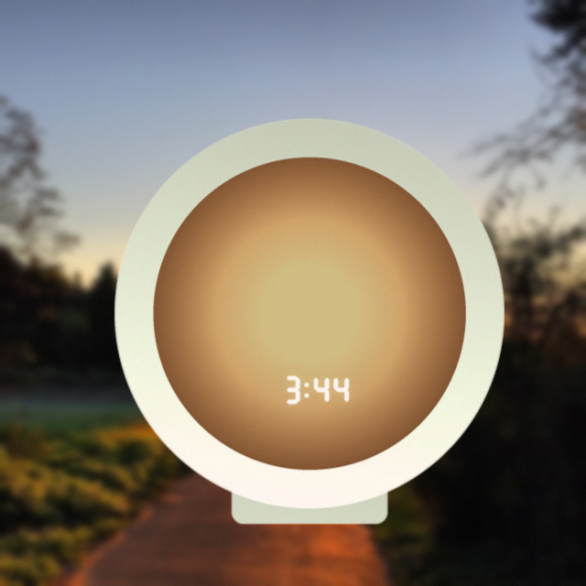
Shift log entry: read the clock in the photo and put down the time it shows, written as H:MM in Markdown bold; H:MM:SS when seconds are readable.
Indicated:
**3:44**
